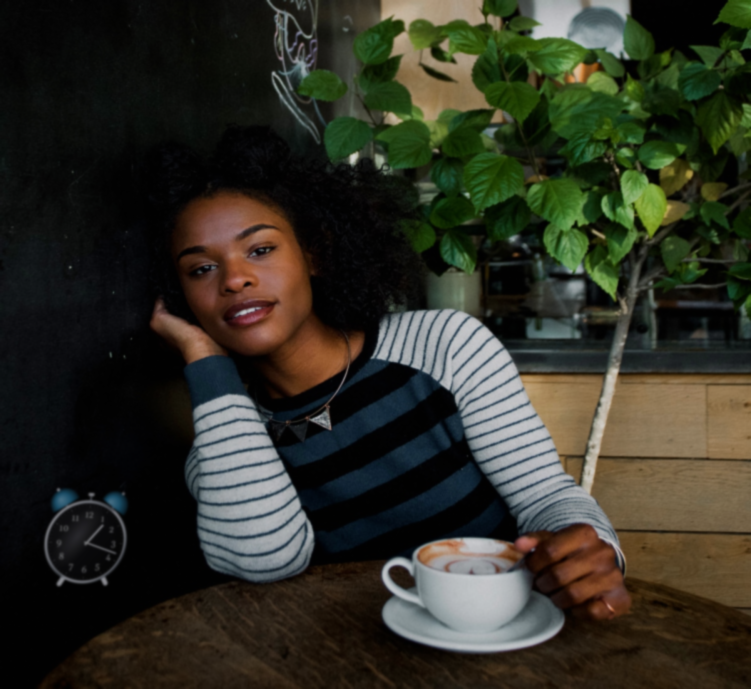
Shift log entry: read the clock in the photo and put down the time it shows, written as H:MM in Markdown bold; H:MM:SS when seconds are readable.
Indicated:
**1:18**
